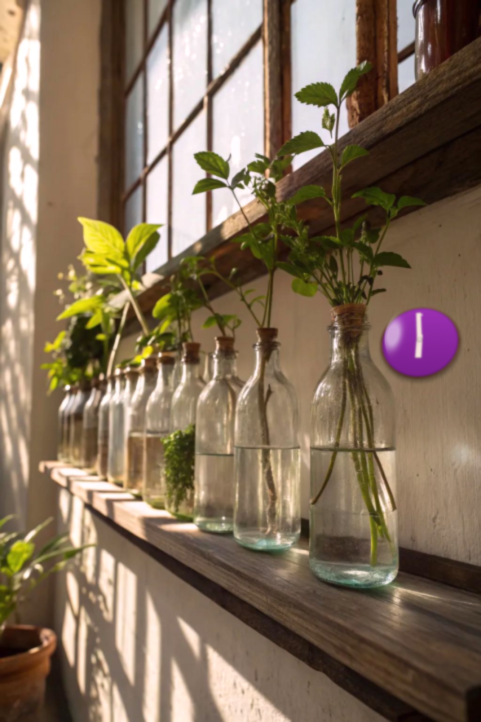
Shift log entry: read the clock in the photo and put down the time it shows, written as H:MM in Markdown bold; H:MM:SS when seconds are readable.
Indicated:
**5:59**
